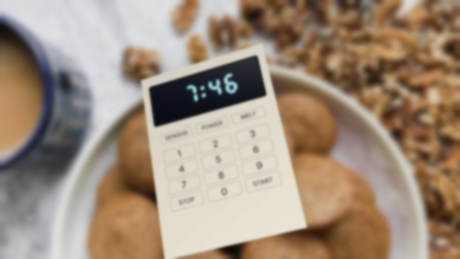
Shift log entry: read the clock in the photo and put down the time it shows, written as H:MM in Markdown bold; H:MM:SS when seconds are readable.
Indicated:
**7:46**
